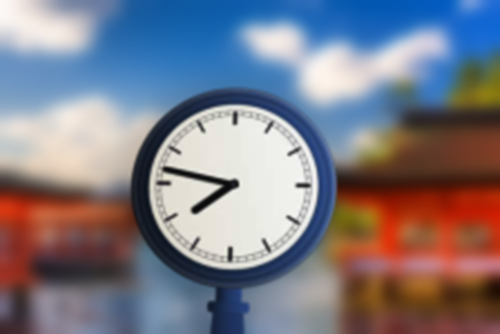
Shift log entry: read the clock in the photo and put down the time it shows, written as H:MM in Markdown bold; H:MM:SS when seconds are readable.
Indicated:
**7:47**
